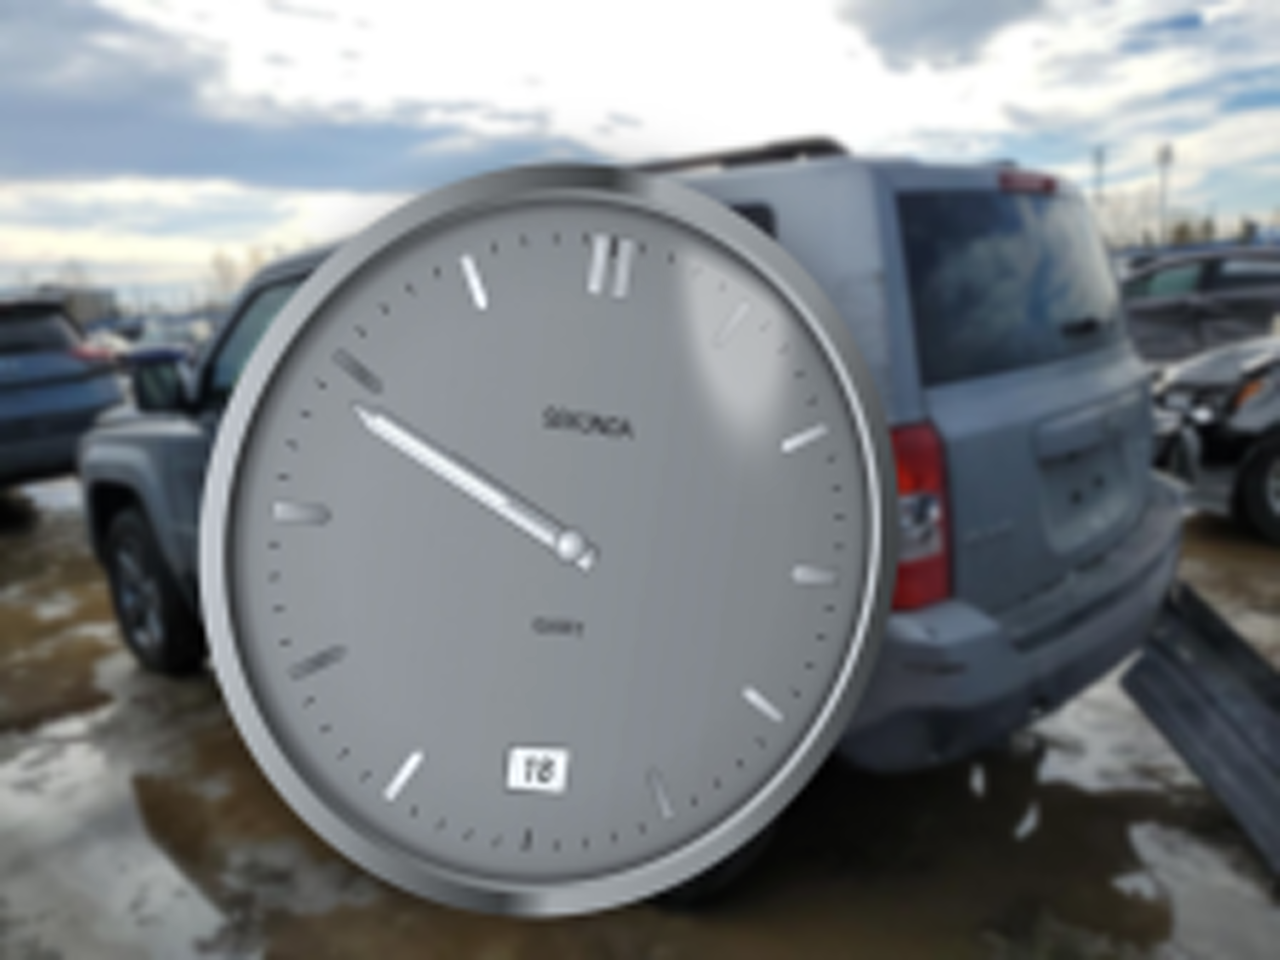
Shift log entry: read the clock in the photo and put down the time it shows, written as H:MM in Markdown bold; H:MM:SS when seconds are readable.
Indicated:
**9:49**
